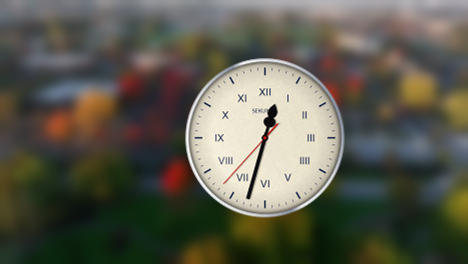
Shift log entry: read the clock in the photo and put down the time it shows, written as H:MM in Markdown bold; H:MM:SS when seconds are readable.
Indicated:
**12:32:37**
